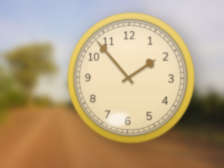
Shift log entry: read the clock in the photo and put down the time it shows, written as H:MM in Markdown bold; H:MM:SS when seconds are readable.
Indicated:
**1:53**
